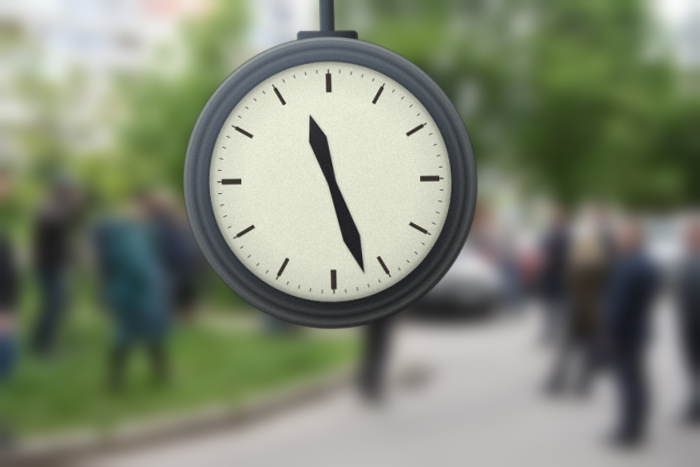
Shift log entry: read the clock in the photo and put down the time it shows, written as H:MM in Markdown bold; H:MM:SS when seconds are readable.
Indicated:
**11:27**
